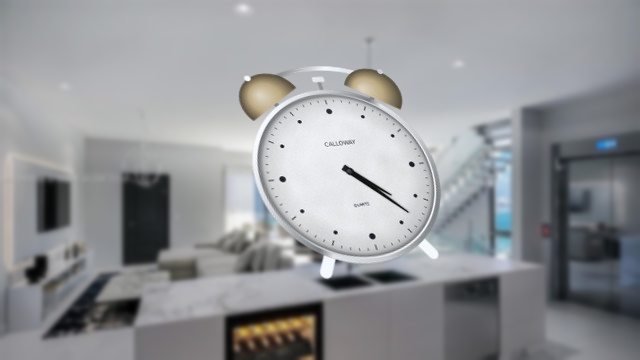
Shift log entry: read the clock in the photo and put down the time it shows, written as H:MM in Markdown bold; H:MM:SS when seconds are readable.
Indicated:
**4:23**
